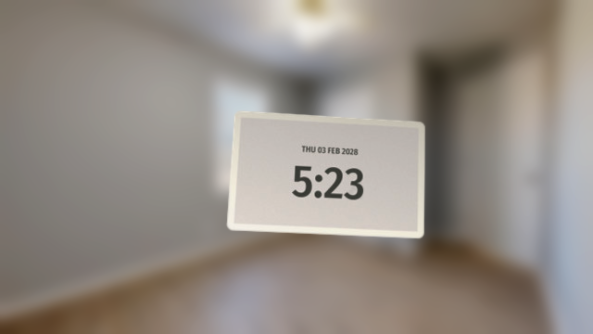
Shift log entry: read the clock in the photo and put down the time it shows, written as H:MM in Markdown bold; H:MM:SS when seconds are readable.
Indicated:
**5:23**
